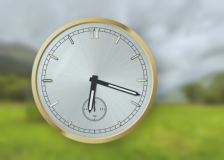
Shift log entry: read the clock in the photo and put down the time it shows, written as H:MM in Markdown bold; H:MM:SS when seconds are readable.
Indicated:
**6:18**
